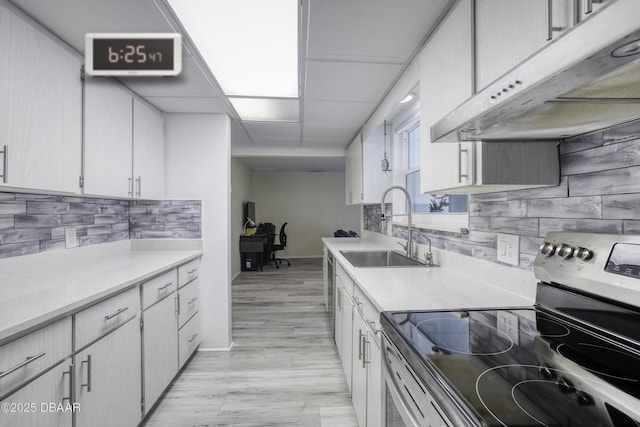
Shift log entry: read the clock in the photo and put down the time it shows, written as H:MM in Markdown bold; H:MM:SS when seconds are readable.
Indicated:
**6:25**
